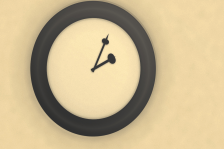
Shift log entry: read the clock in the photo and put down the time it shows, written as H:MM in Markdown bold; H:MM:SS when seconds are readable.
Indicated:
**2:04**
